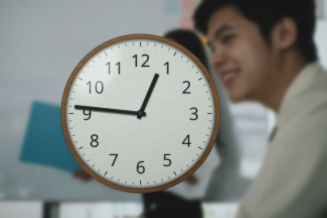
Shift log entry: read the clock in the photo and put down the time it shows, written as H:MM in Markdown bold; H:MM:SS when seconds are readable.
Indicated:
**12:46**
